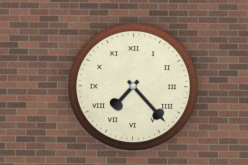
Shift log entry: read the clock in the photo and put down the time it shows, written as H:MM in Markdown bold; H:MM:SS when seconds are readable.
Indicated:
**7:23**
